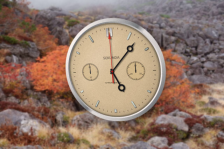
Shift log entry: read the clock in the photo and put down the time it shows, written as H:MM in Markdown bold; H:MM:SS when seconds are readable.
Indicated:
**5:07**
